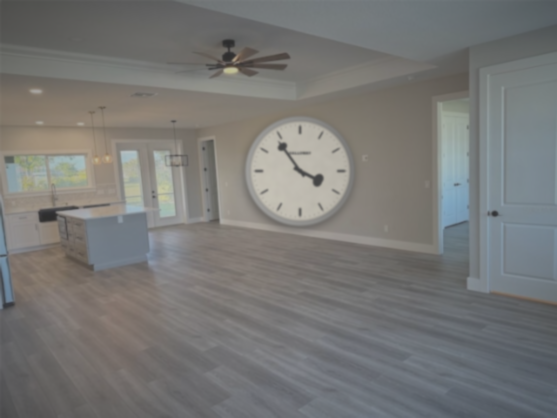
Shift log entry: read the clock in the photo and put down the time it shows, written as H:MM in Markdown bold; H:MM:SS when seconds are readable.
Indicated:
**3:54**
